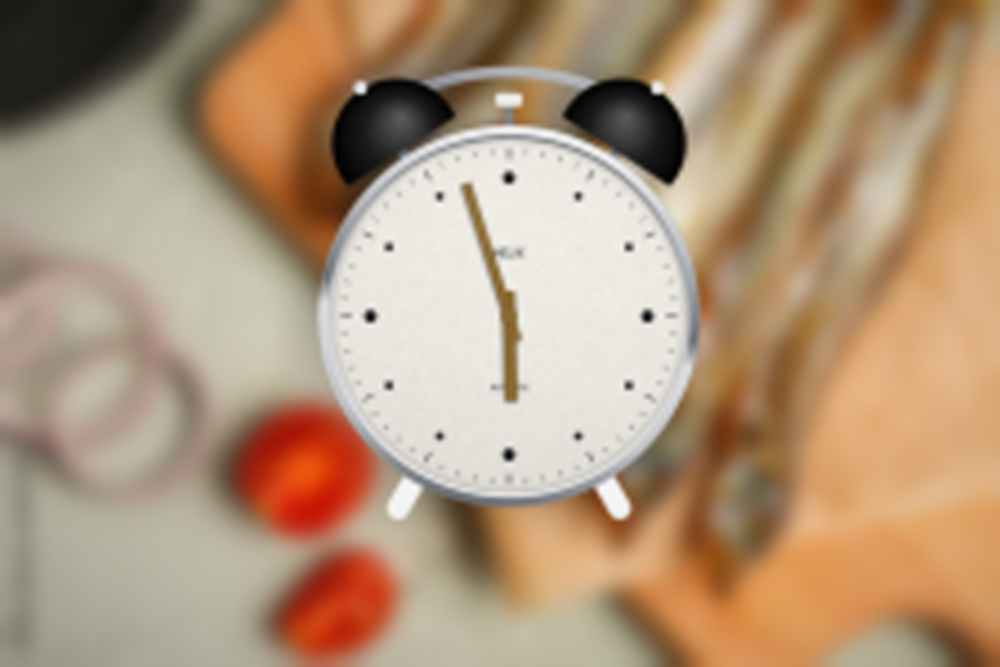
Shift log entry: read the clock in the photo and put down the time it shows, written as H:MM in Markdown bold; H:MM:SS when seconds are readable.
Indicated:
**5:57**
